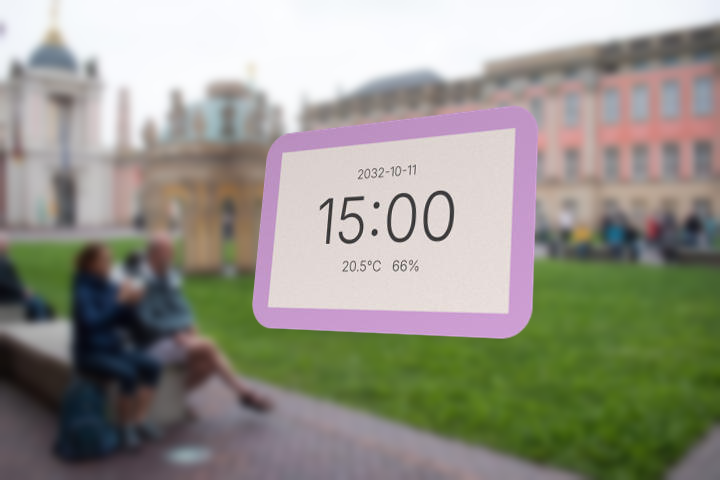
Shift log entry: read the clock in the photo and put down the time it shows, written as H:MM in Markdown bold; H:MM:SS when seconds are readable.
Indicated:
**15:00**
